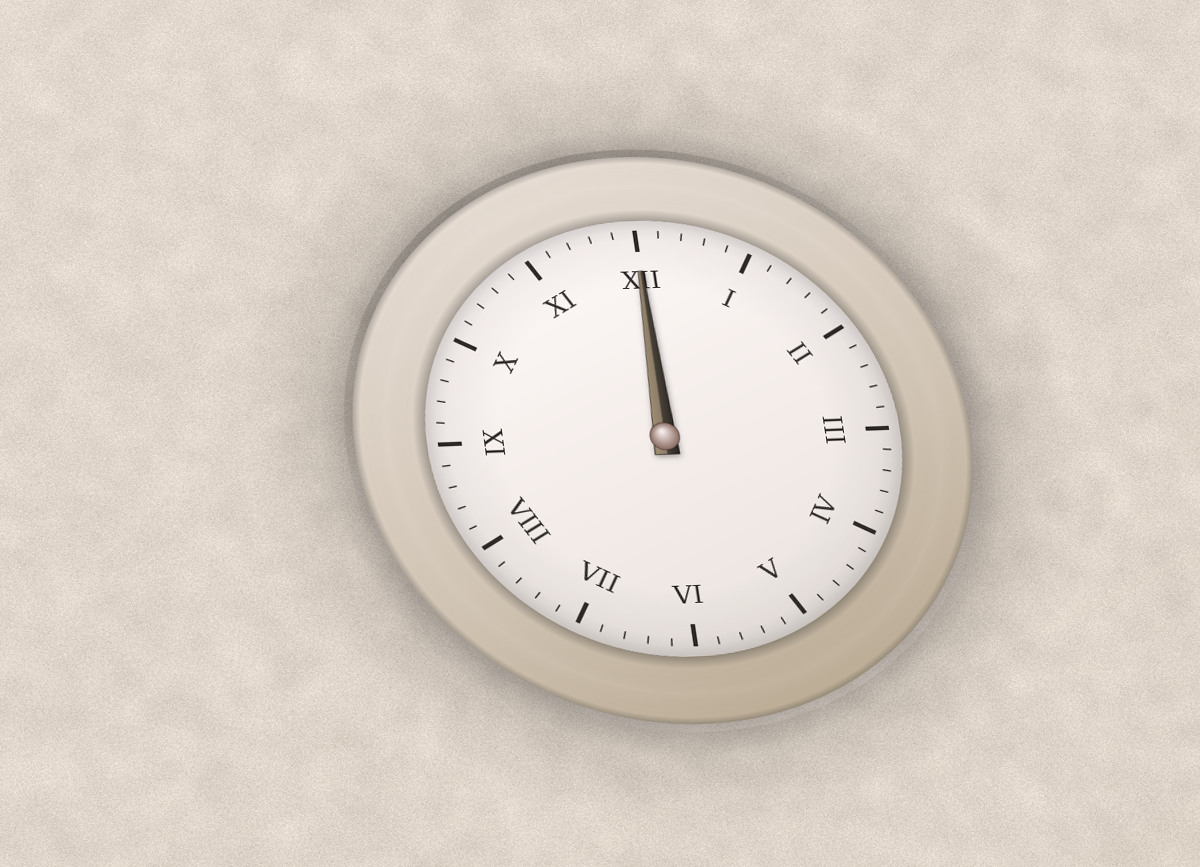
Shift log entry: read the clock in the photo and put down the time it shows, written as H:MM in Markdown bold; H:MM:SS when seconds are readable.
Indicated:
**12:00**
